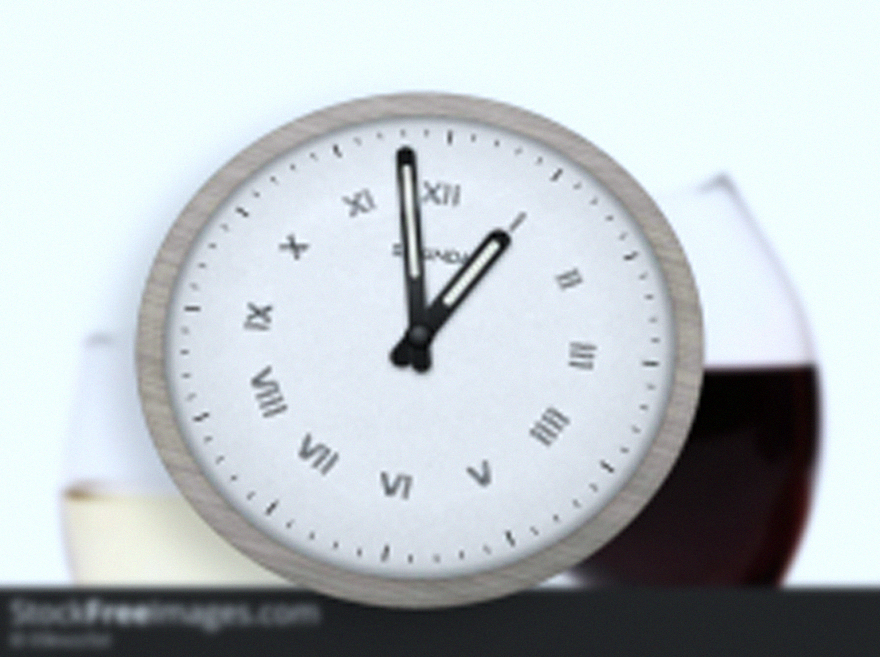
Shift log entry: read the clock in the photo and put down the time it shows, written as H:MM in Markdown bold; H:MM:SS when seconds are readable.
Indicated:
**12:58**
